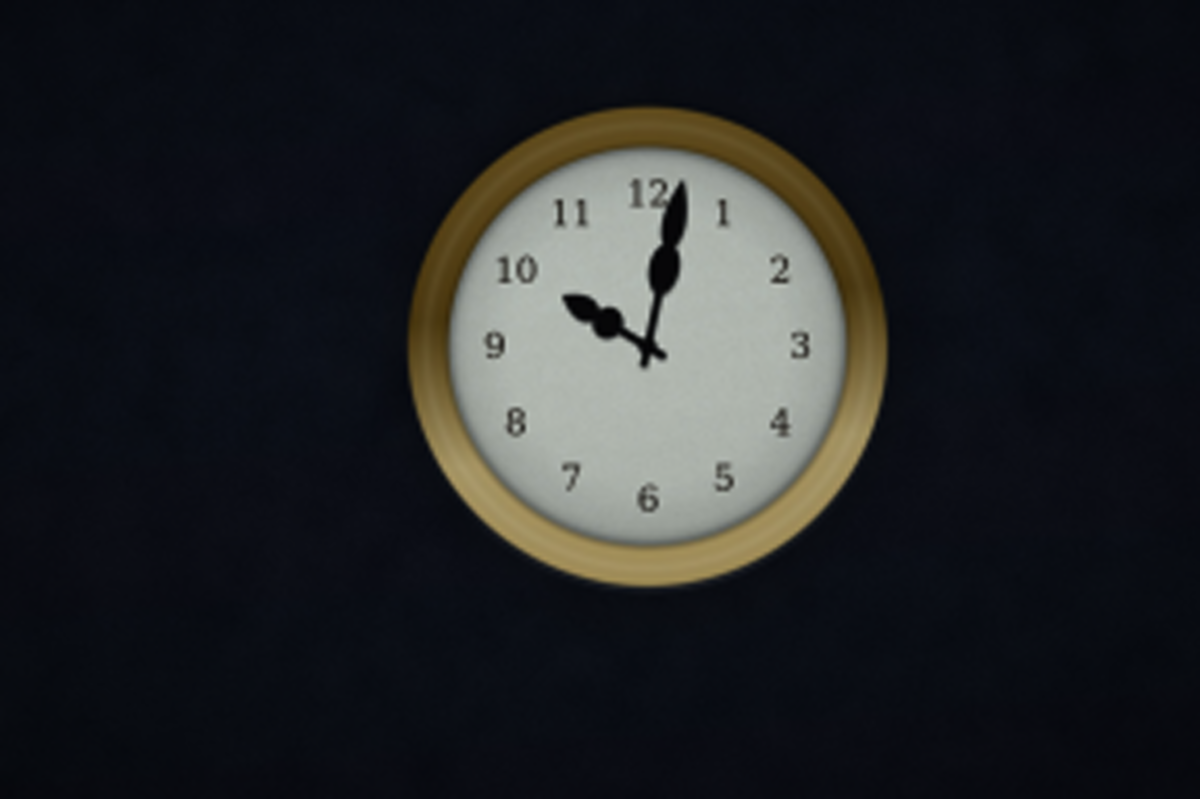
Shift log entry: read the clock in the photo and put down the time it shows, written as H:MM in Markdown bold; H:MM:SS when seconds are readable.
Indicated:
**10:02**
